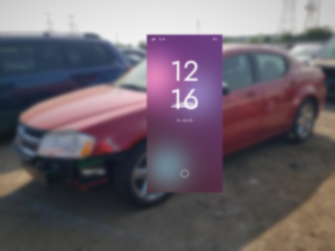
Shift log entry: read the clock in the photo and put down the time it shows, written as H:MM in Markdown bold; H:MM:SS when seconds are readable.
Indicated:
**12:16**
